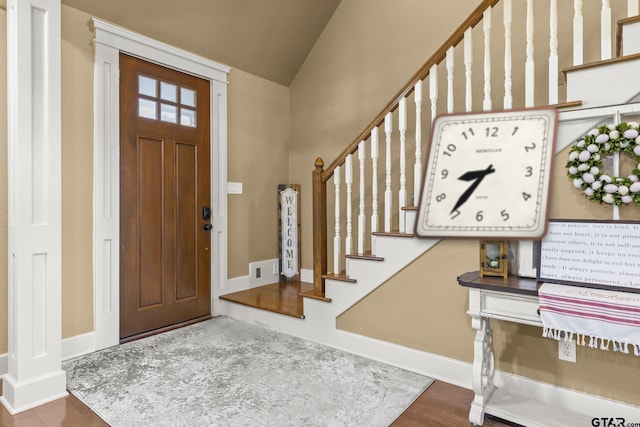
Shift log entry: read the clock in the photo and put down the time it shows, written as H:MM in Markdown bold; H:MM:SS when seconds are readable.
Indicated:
**8:36**
